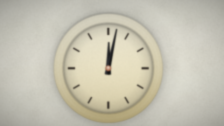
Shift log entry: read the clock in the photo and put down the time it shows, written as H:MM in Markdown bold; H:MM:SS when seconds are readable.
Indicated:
**12:02**
